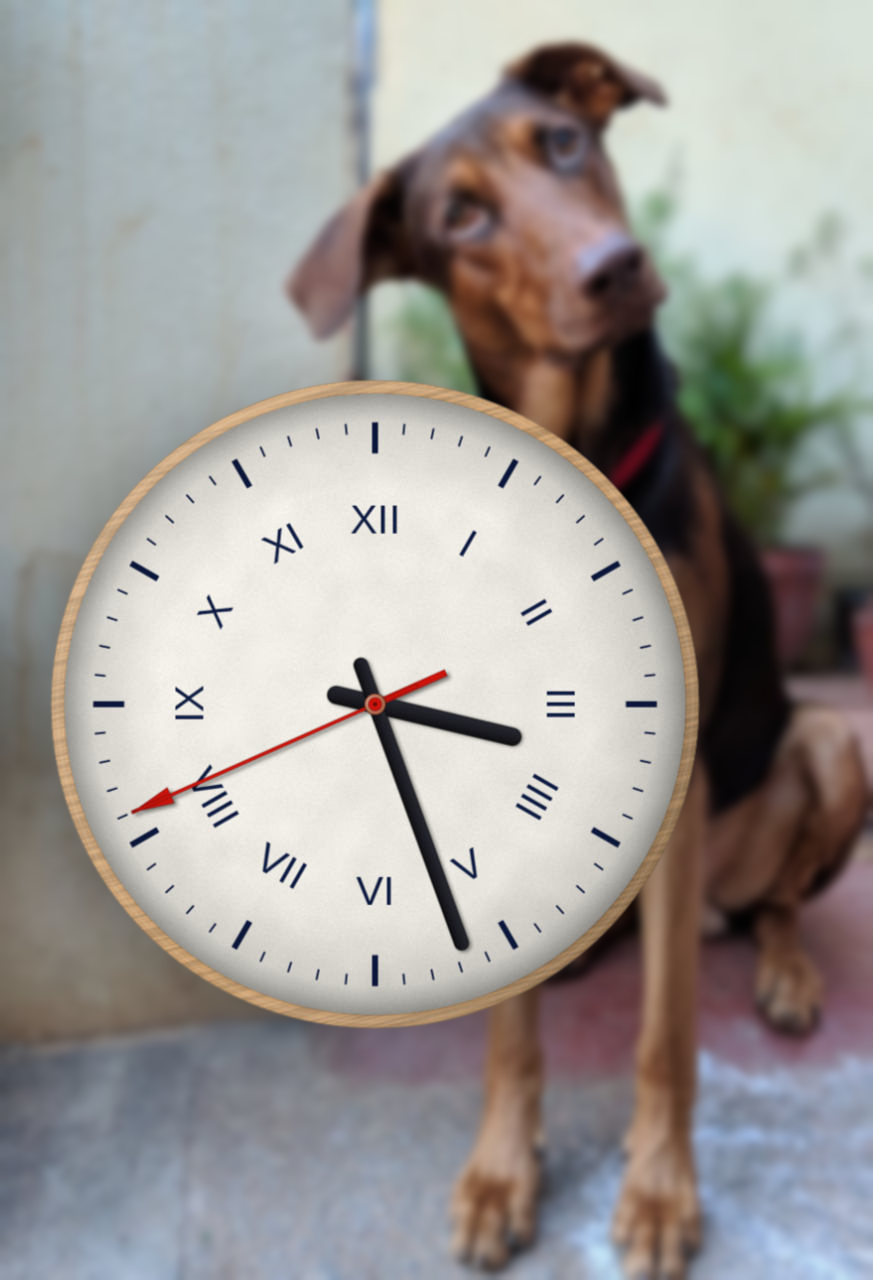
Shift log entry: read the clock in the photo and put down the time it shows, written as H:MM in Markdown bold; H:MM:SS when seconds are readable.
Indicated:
**3:26:41**
